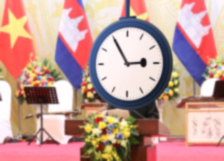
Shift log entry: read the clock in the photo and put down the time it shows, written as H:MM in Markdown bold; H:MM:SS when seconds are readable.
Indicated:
**2:55**
